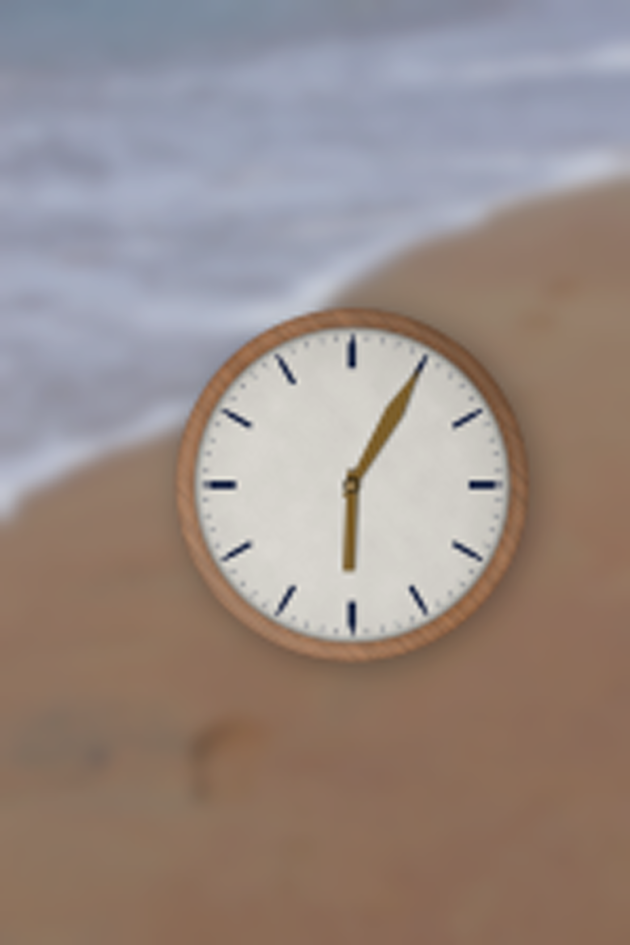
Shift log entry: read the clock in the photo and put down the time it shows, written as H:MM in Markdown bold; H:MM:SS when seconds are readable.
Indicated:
**6:05**
